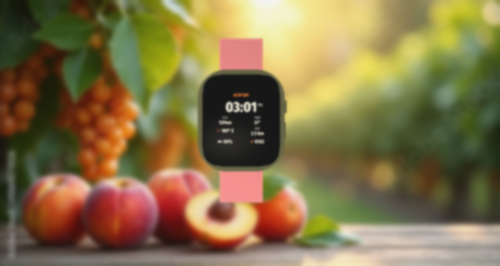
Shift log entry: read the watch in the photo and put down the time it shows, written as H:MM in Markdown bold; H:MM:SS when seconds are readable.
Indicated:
**3:01**
